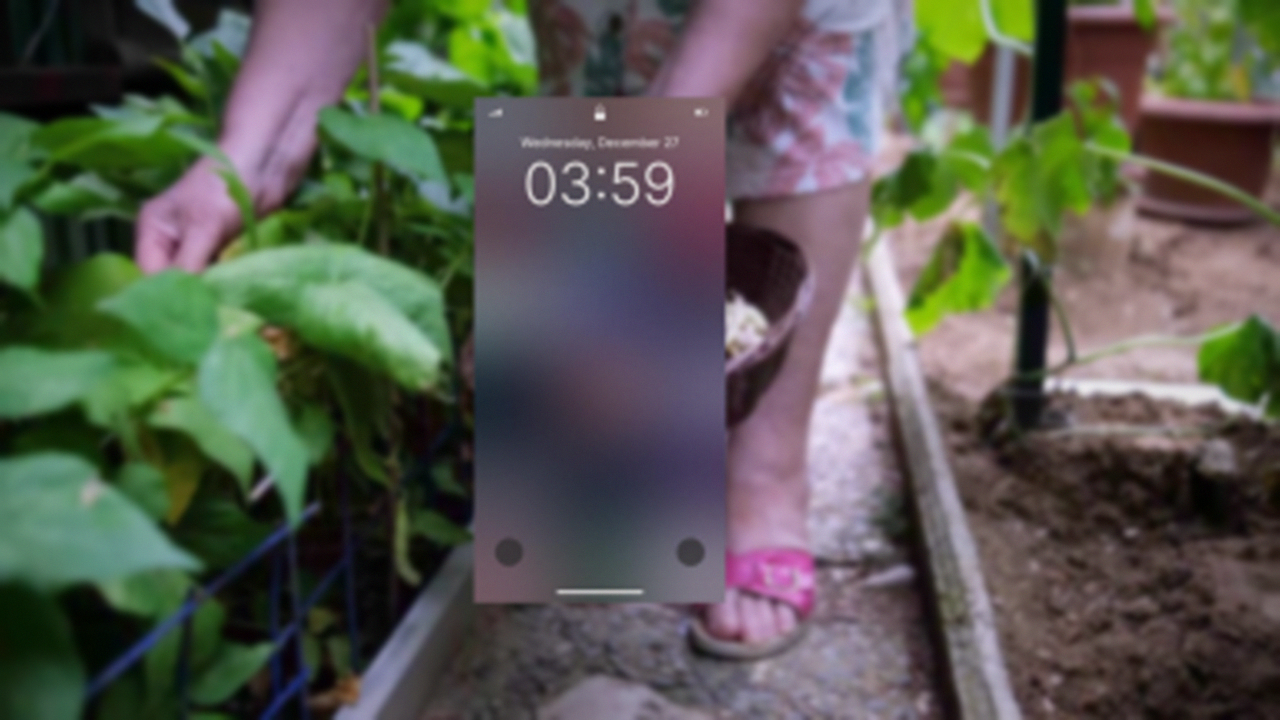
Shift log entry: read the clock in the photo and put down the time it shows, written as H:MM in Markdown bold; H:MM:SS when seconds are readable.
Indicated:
**3:59**
